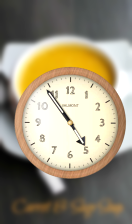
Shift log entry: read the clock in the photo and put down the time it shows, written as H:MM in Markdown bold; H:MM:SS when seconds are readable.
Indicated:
**4:54**
